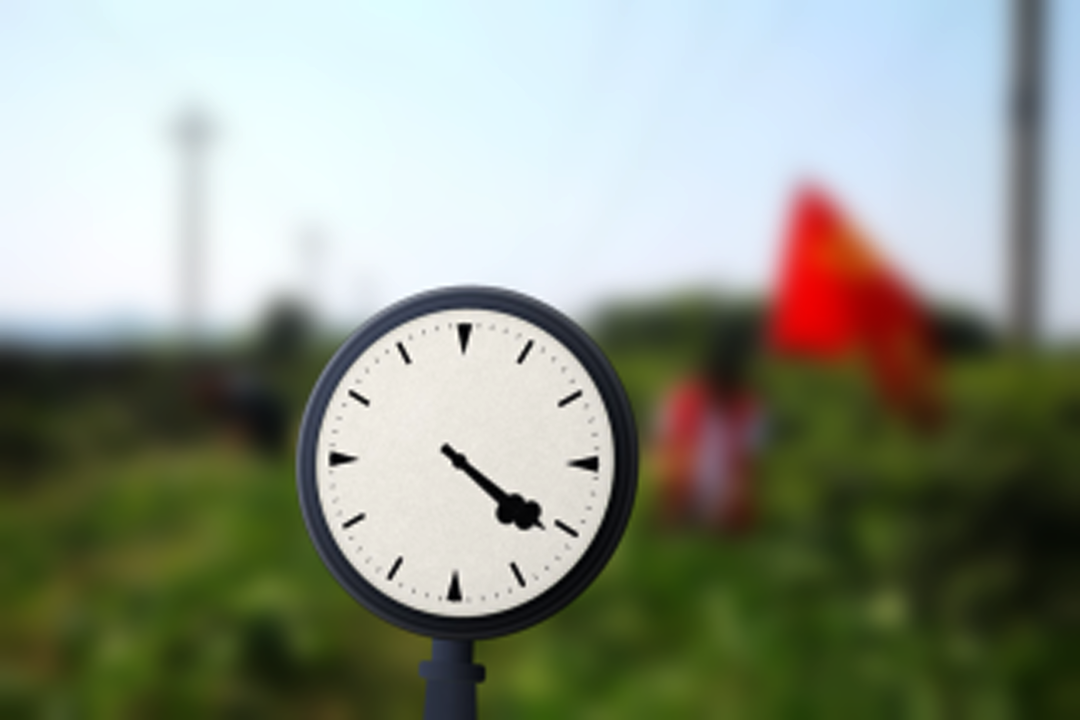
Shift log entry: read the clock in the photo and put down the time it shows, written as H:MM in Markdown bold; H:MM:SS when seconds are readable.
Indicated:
**4:21**
